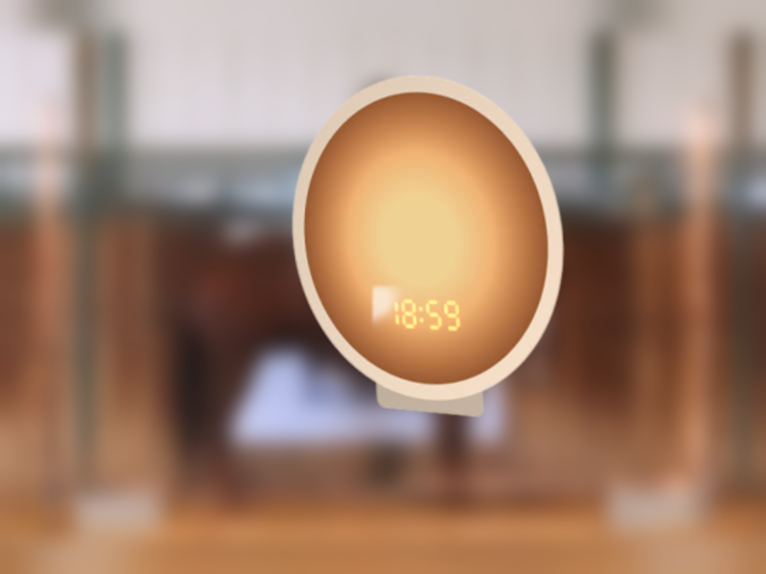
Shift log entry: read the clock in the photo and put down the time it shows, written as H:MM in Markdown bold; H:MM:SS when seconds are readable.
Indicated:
**18:59**
